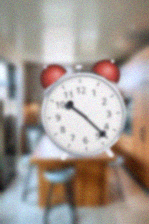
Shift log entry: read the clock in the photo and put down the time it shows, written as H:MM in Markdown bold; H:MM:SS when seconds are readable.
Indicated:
**10:23**
